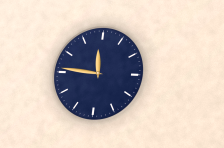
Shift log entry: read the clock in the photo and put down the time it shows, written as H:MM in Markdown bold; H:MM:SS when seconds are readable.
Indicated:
**11:46**
